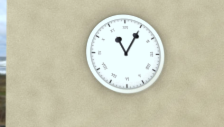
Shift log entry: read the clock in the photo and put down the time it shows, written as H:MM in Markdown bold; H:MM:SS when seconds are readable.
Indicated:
**11:05**
